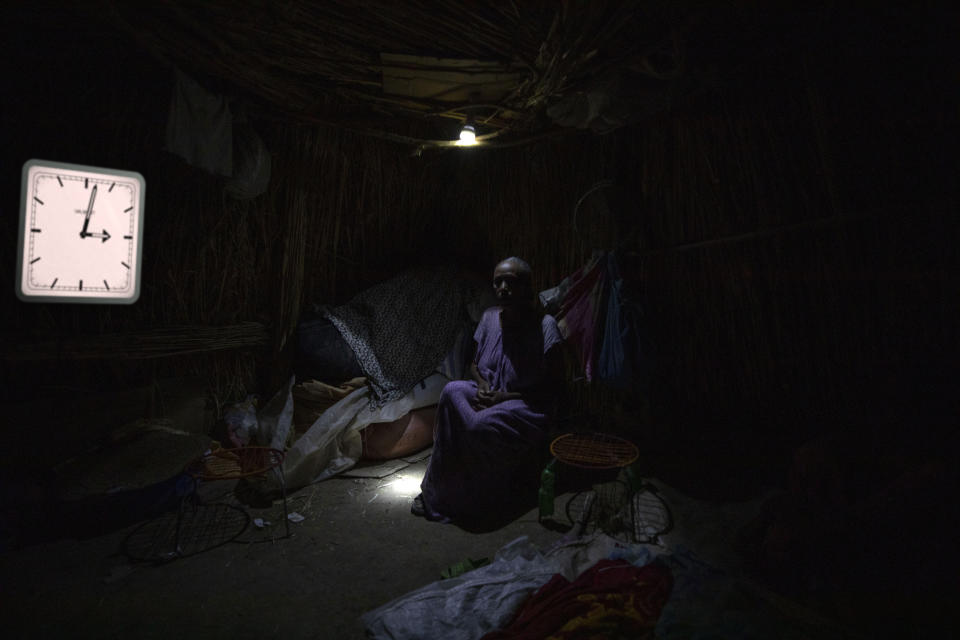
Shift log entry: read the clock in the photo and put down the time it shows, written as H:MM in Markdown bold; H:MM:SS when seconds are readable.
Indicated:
**3:02**
